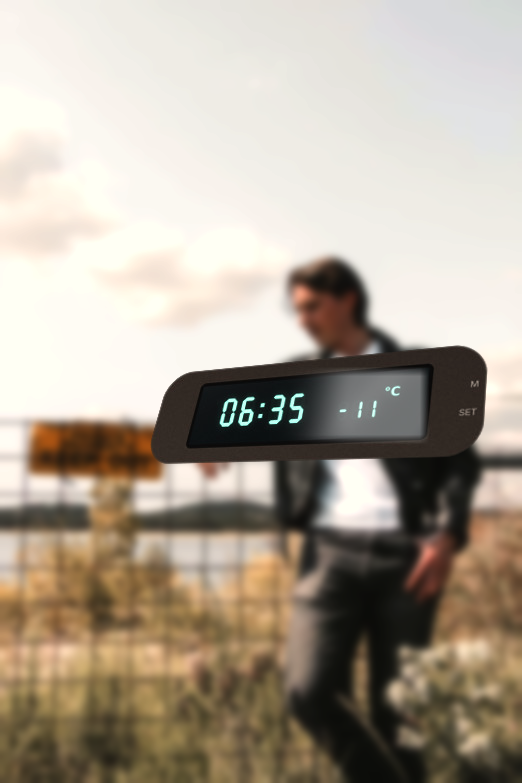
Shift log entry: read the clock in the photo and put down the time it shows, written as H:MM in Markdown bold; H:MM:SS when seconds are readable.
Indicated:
**6:35**
